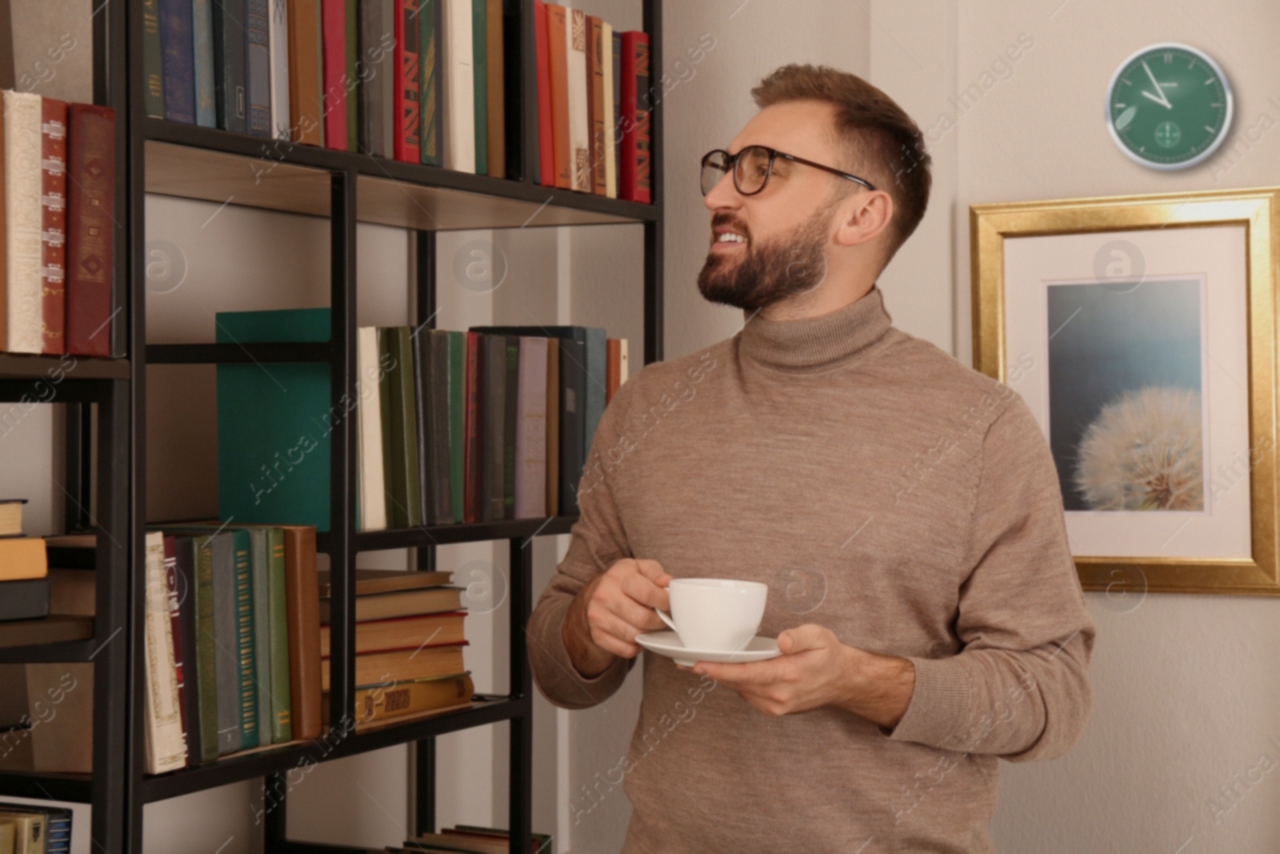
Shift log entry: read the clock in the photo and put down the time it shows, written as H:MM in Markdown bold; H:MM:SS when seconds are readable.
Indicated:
**9:55**
